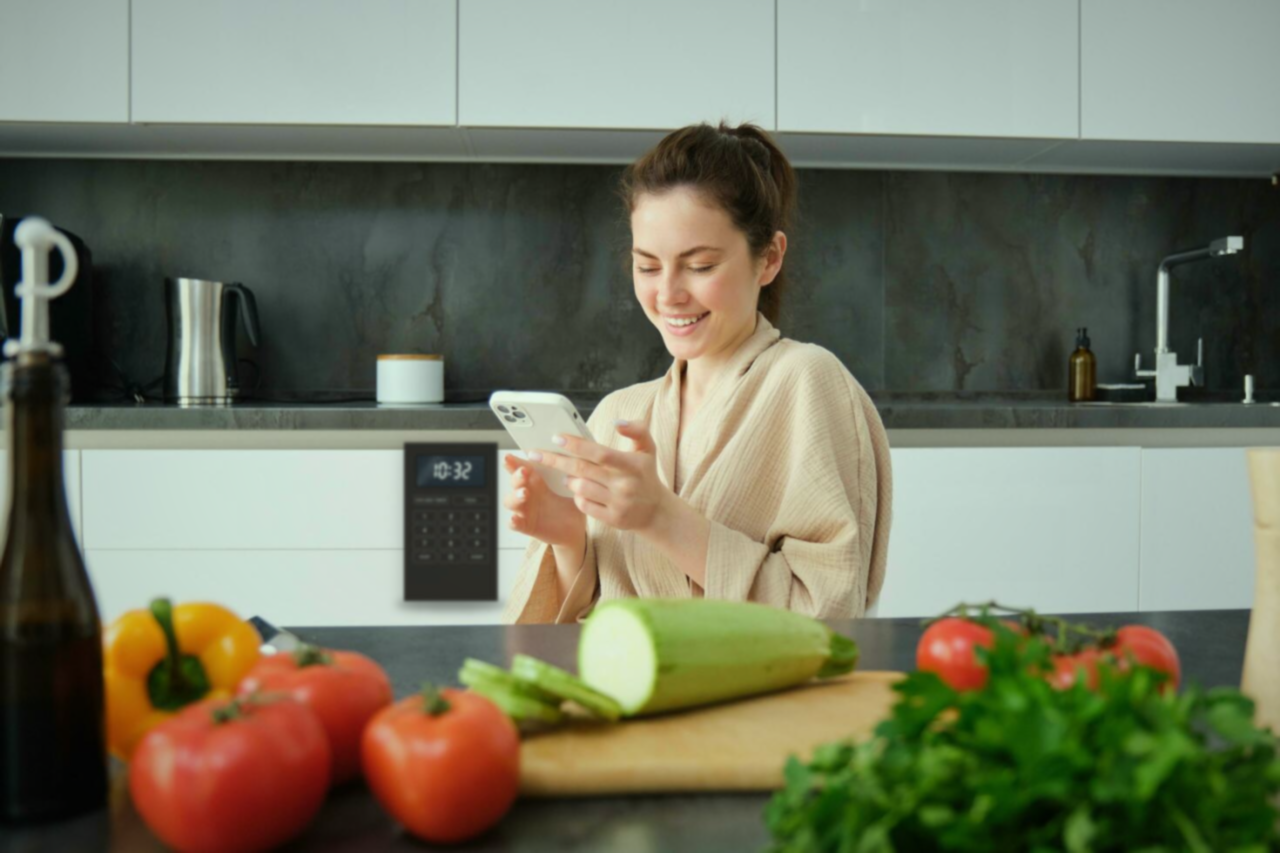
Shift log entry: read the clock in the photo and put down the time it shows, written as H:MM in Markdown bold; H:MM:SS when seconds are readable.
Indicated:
**10:32**
